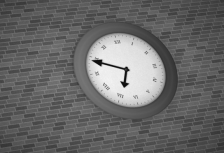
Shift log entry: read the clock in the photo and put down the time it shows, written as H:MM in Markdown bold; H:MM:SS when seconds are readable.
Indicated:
**6:49**
